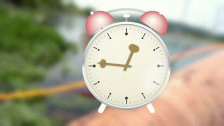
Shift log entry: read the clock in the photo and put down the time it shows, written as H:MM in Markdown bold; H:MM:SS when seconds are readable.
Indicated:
**12:46**
